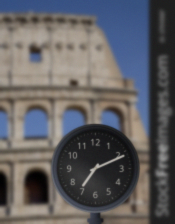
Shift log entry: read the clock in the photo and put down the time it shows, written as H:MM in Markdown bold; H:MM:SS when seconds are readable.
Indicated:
**7:11**
